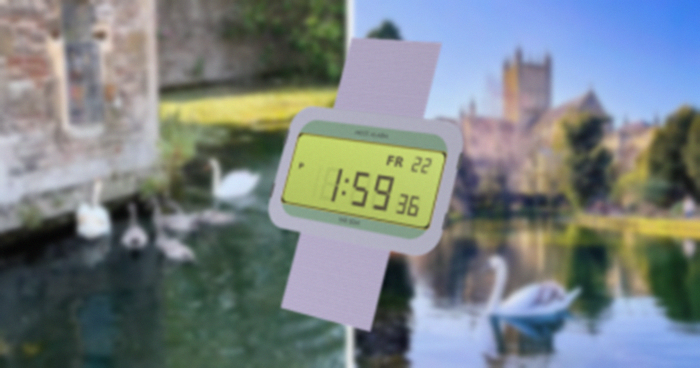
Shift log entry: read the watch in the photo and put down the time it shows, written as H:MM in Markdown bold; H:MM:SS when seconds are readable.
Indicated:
**1:59:36**
